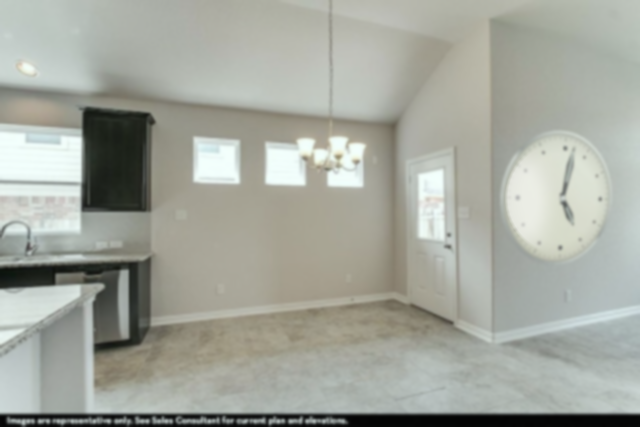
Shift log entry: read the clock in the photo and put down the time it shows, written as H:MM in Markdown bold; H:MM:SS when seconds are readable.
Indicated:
**5:02**
